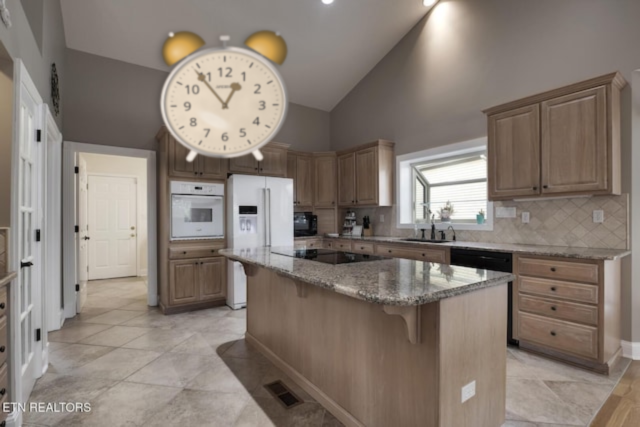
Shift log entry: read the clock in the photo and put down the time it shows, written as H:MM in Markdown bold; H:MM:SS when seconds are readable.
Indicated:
**12:54**
